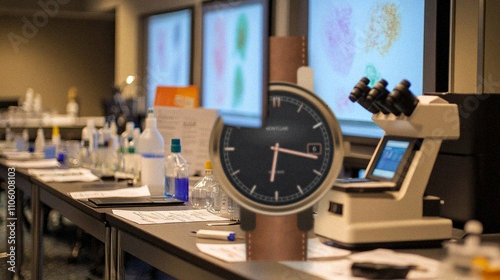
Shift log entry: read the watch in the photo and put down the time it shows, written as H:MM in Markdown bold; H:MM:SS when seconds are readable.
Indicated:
**6:17**
